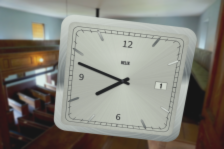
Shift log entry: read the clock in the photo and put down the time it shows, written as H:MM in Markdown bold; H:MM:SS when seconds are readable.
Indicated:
**7:48**
